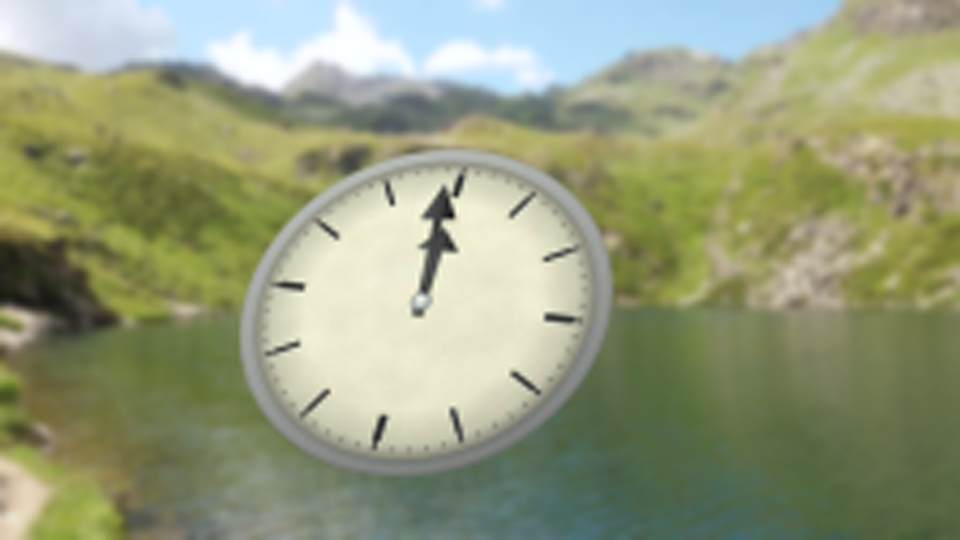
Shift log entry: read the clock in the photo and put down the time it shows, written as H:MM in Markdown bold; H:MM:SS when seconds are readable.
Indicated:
**11:59**
